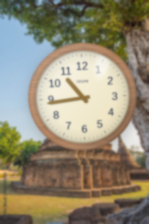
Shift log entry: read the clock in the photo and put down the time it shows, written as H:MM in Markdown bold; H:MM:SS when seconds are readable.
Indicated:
**10:44**
